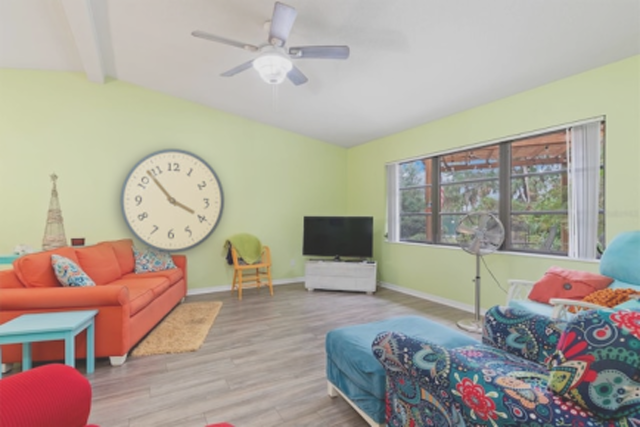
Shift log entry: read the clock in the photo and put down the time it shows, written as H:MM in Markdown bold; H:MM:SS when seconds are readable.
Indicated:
**3:53**
